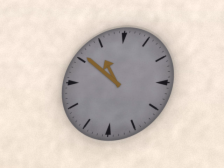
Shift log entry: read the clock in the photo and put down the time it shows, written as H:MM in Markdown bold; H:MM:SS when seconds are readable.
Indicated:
**10:51**
